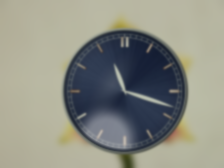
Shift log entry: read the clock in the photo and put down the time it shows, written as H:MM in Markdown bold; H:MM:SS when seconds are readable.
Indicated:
**11:18**
